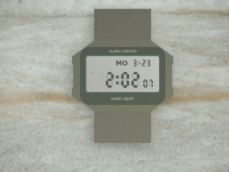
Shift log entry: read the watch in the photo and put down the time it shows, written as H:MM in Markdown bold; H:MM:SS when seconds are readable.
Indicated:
**2:02**
